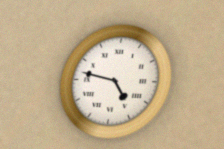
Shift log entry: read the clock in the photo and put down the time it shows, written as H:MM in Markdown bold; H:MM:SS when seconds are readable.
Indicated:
**4:47**
